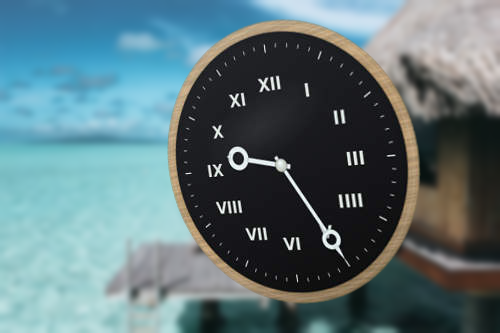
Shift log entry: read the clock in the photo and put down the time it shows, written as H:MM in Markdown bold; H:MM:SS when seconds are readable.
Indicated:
**9:25**
